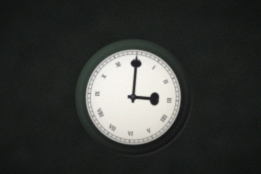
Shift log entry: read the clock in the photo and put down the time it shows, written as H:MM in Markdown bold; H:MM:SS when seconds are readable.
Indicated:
**3:00**
